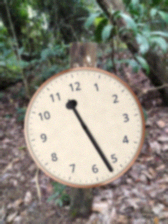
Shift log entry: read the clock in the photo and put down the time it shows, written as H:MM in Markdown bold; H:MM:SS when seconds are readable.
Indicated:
**11:27**
